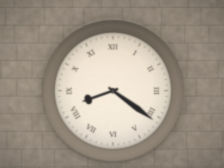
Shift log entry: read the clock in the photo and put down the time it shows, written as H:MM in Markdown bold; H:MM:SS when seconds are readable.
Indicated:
**8:21**
